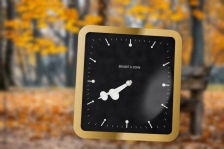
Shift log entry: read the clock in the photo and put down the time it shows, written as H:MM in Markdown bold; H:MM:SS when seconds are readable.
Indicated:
**7:40**
